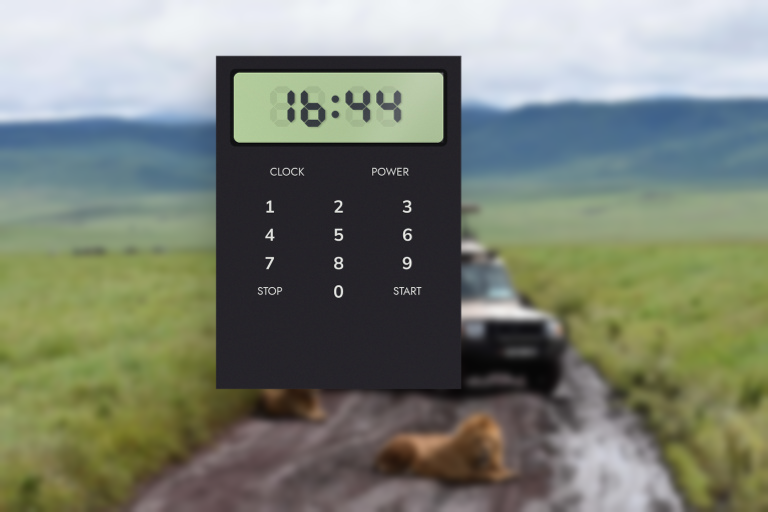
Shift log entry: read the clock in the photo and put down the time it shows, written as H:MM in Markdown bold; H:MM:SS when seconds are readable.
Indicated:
**16:44**
